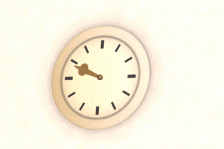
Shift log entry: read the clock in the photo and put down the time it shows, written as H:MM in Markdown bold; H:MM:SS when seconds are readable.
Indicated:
**9:49**
